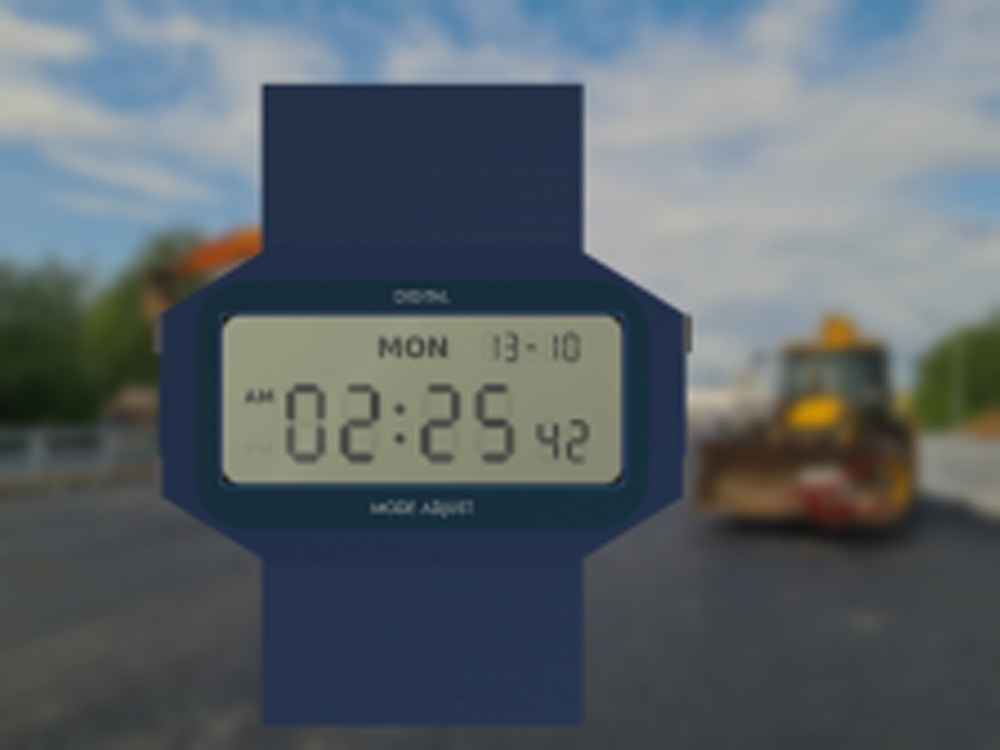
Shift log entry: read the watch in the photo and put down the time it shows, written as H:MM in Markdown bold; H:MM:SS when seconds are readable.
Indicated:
**2:25:42**
